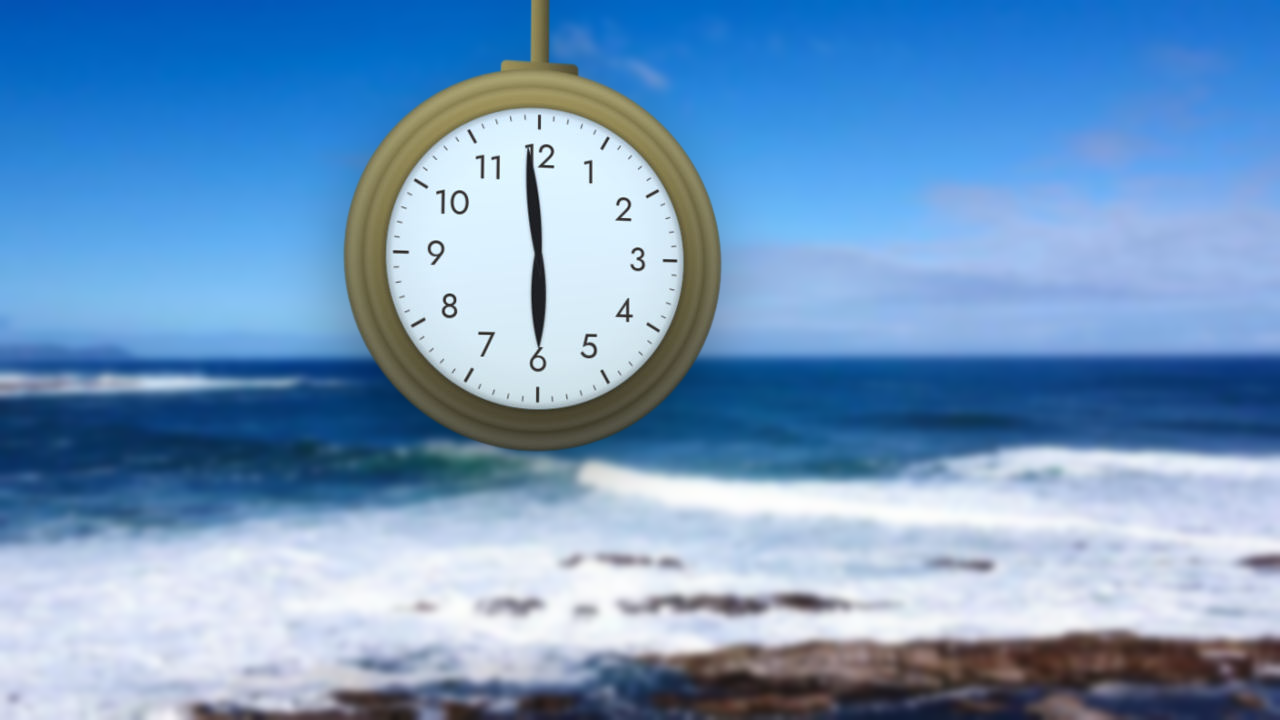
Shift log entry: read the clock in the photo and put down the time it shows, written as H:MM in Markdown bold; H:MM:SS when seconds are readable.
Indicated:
**5:59**
